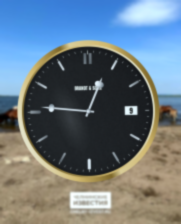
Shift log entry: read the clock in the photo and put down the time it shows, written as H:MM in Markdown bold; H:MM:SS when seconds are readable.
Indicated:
**12:46**
